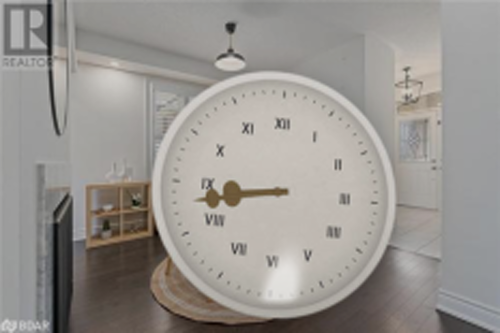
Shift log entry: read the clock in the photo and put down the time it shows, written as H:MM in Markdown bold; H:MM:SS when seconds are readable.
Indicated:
**8:43**
